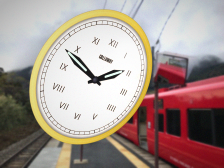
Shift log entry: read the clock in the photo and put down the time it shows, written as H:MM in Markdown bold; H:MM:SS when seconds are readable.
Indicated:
**1:48**
